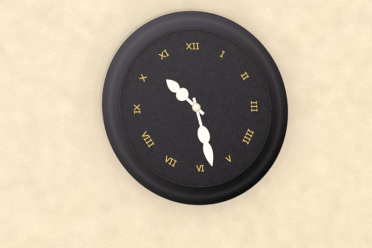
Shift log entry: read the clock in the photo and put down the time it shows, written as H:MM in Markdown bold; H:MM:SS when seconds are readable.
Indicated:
**10:28**
